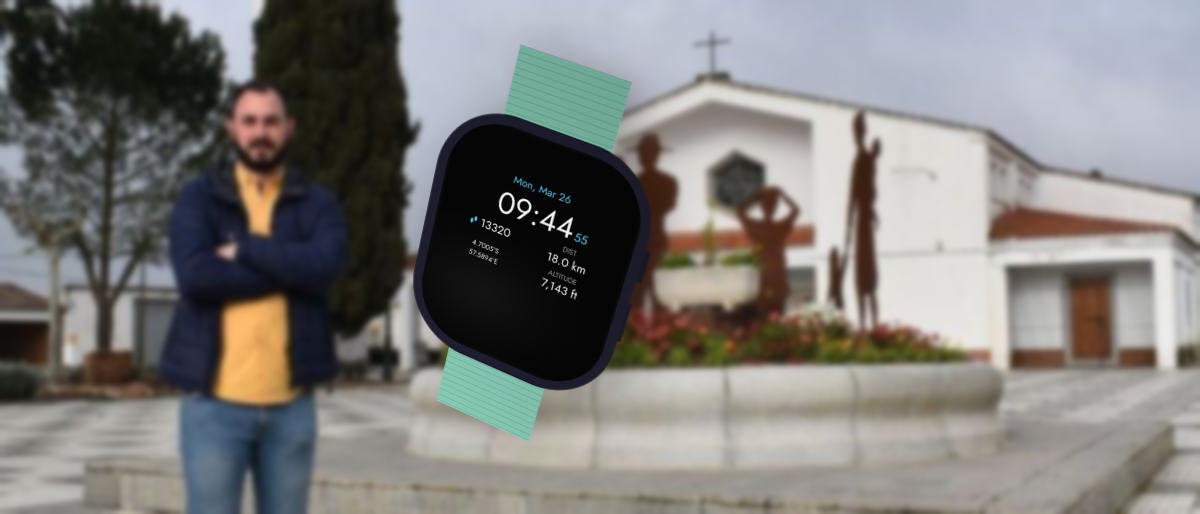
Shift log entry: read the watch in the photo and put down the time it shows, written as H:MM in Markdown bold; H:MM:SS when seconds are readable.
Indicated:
**9:44:55**
